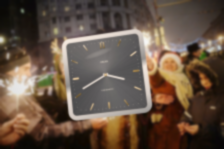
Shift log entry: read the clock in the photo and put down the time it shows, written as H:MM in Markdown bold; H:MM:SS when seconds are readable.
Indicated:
**3:41**
